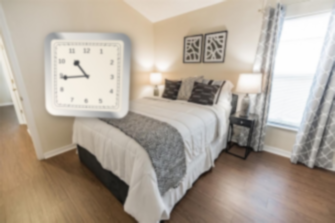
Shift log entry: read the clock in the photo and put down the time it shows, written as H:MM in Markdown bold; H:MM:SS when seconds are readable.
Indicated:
**10:44**
